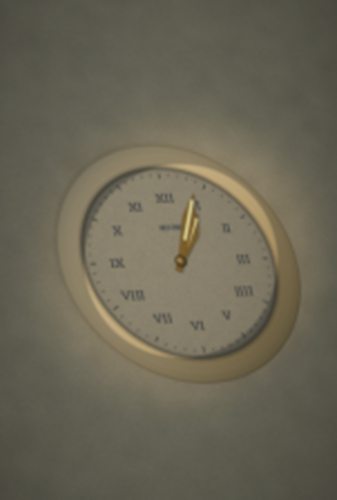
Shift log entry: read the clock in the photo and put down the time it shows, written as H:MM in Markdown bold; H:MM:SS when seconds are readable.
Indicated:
**1:04**
